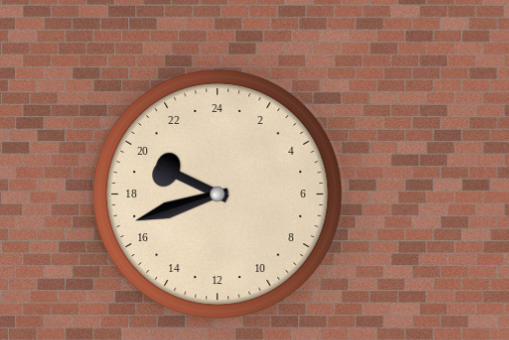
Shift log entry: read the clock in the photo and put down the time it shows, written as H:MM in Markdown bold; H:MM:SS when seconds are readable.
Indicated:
**19:42**
